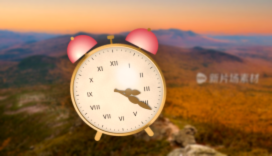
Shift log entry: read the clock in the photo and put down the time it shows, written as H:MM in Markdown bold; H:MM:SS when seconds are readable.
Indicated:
**3:21**
